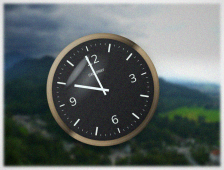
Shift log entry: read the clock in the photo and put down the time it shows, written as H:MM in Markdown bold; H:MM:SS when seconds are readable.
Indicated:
**9:59**
